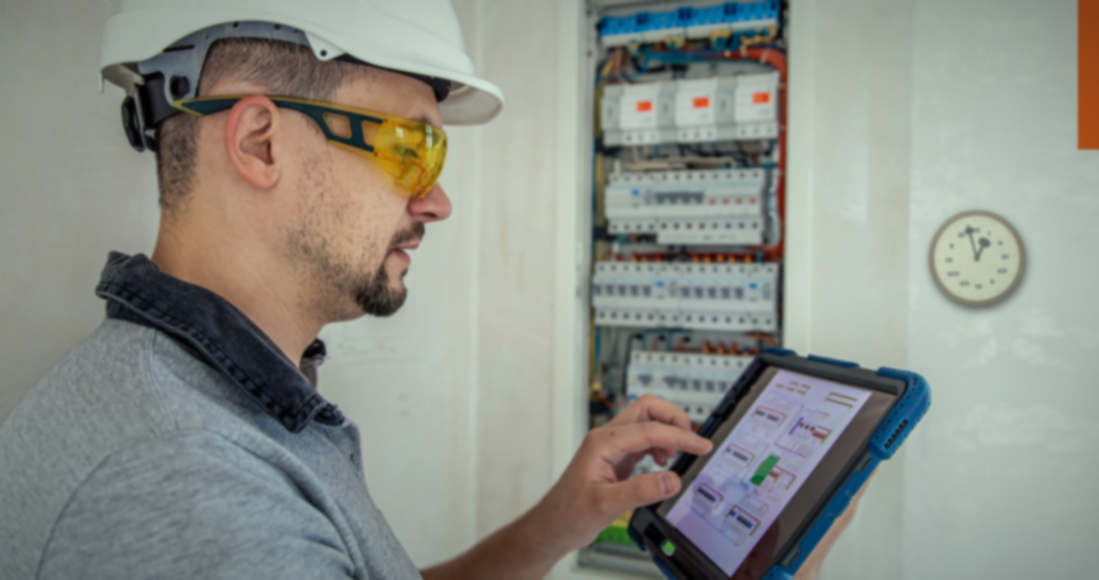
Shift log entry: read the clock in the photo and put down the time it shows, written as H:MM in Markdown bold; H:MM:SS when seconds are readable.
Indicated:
**12:58**
